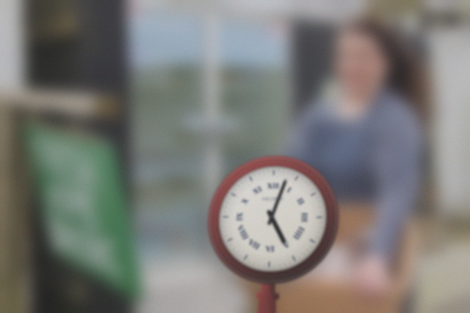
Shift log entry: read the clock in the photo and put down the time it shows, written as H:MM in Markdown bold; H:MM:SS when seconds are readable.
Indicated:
**5:03**
